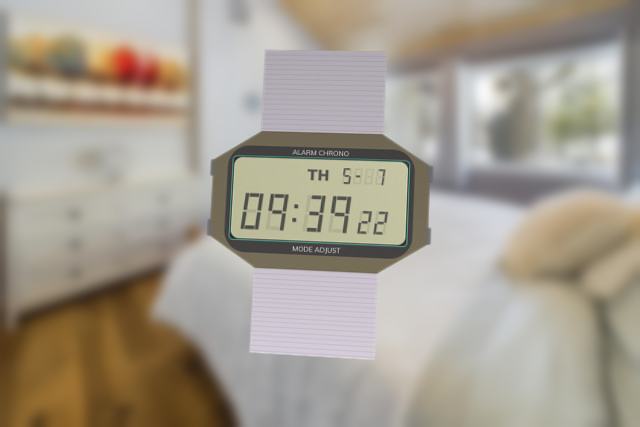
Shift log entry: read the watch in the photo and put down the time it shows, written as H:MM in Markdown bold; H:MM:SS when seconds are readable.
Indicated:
**9:39:22**
